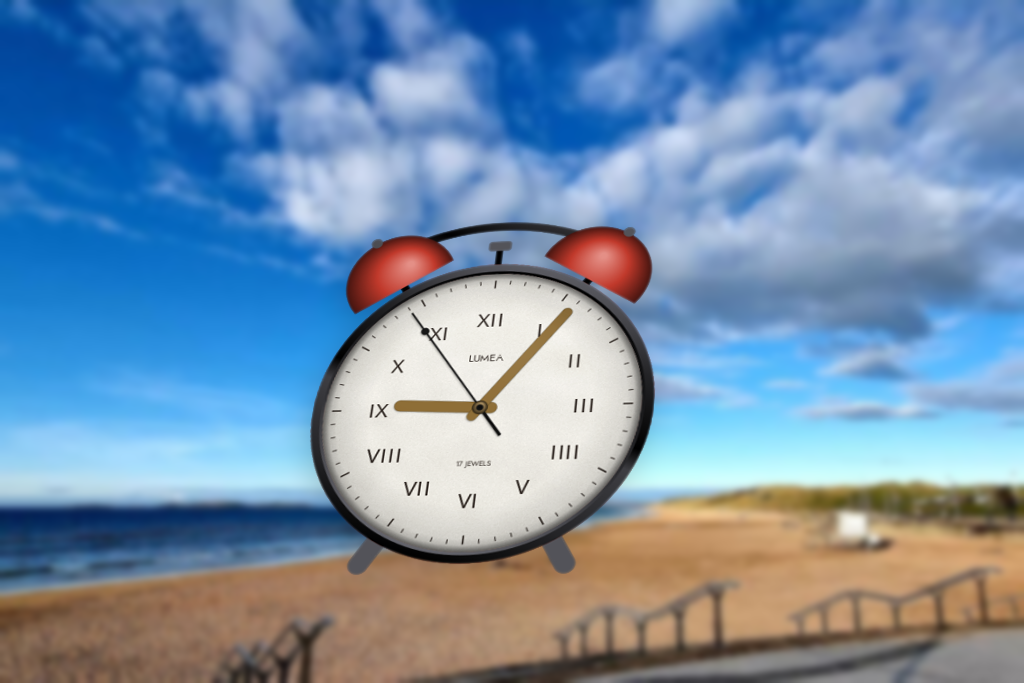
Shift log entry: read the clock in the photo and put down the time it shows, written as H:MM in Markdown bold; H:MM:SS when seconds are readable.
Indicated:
**9:05:54**
